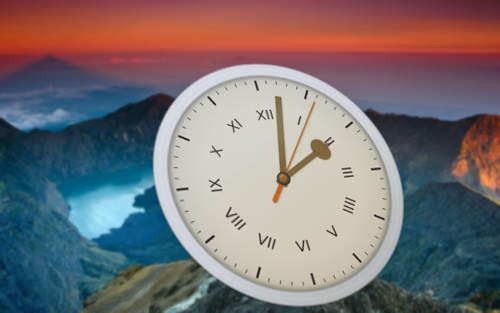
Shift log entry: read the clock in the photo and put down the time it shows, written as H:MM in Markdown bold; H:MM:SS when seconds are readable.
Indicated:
**2:02:06**
